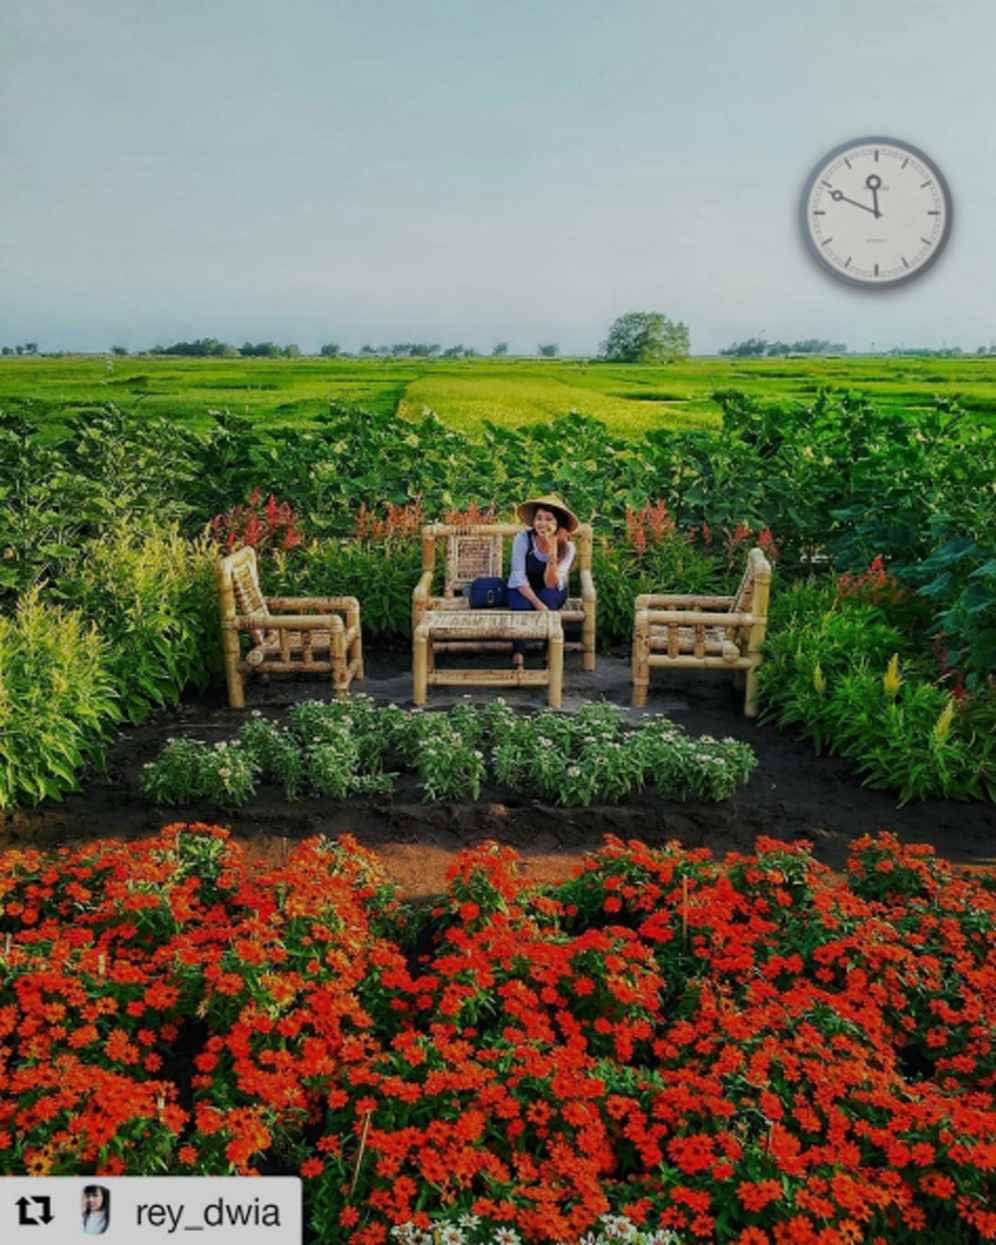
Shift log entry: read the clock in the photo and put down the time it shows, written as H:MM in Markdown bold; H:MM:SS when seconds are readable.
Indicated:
**11:49**
